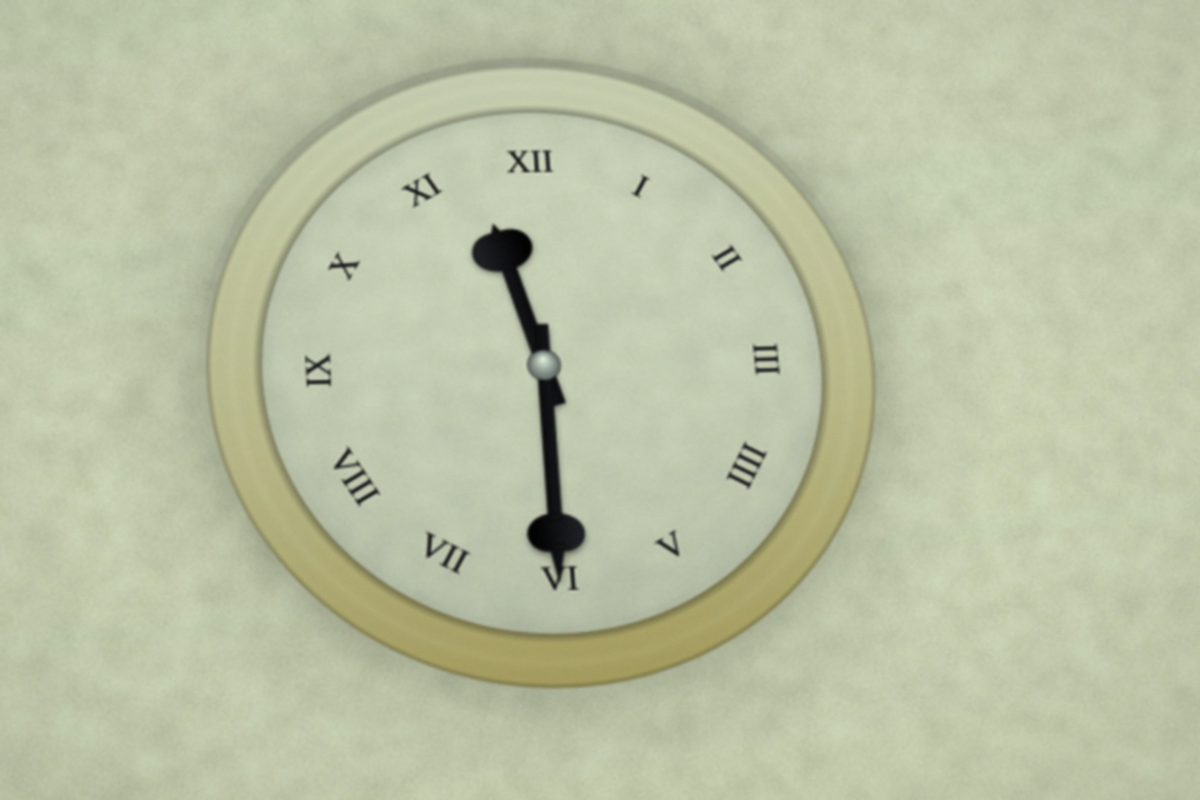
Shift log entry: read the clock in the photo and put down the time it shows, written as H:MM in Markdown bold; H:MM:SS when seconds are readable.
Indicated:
**11:30**
